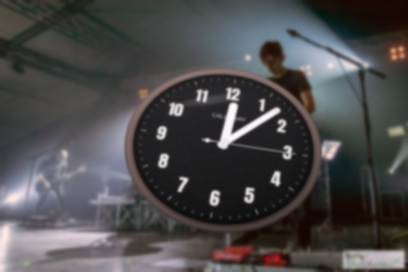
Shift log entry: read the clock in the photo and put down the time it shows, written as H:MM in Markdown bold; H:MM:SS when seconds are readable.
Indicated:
**12:07:15**
